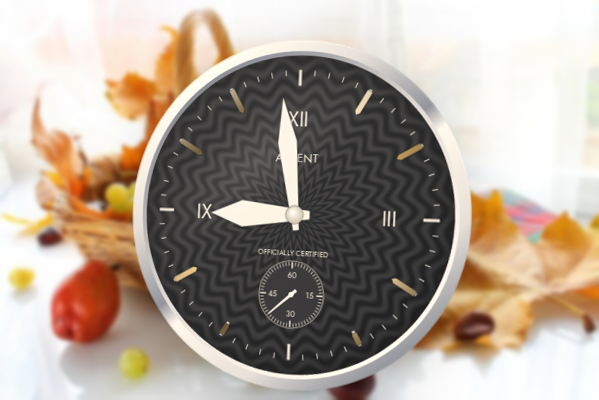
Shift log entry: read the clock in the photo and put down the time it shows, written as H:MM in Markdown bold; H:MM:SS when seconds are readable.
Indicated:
**8:58:38**
